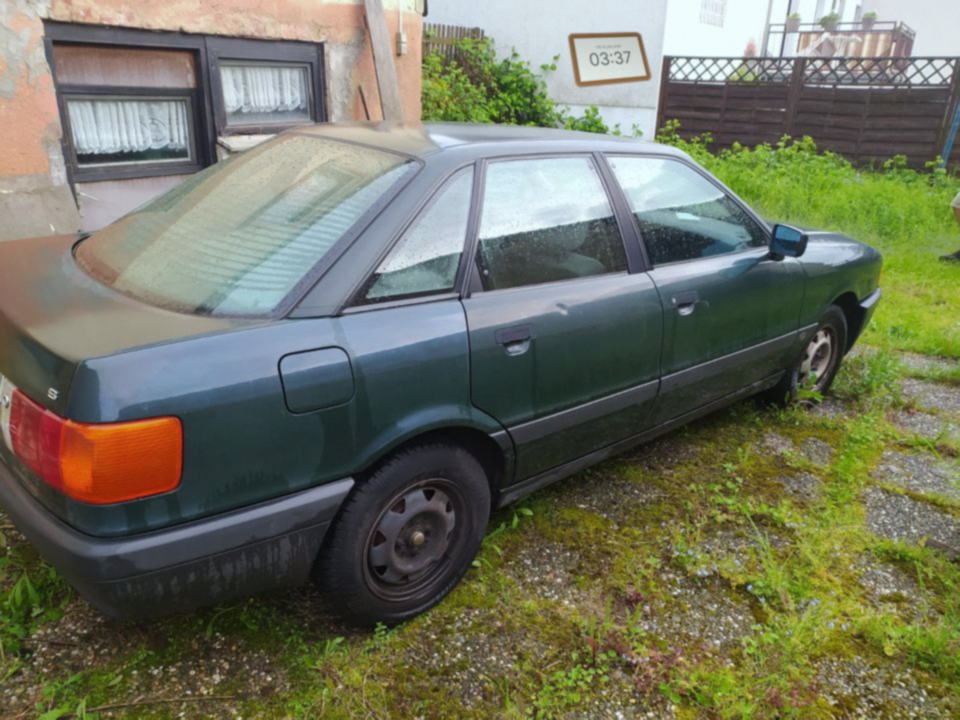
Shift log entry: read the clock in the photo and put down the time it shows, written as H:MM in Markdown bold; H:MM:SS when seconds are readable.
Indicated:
**3:37**
